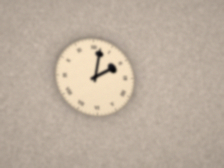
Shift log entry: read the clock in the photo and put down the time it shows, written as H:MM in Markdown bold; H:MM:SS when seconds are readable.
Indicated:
**2:02**
